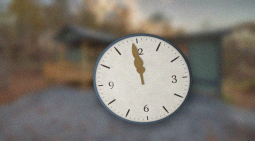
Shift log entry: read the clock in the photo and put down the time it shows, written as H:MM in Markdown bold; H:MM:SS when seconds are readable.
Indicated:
**11:59**
